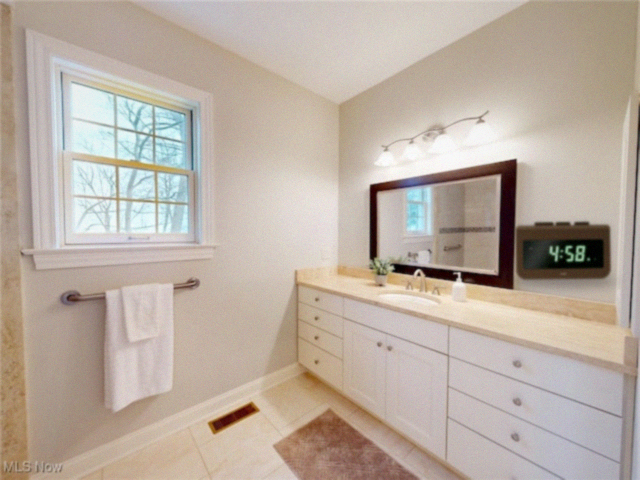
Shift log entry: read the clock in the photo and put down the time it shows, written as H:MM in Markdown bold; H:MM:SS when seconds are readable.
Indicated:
**4:58**
